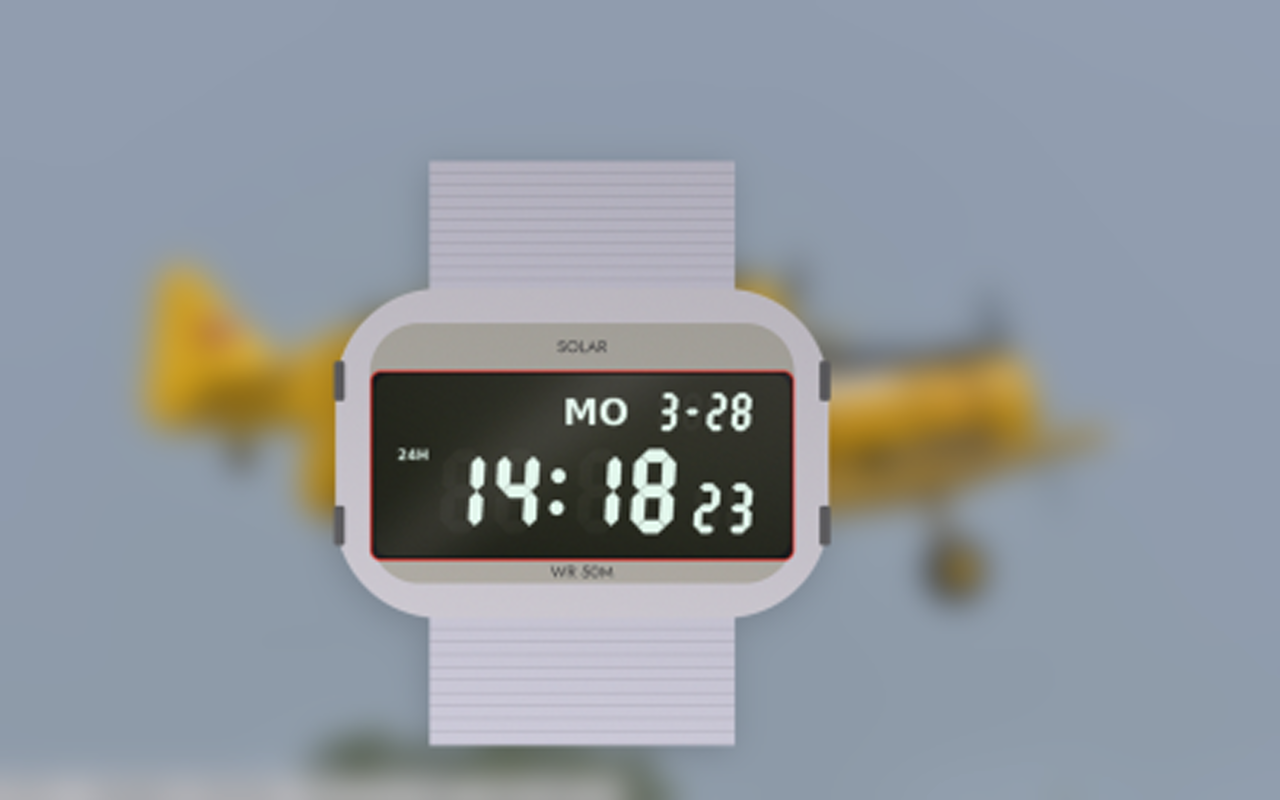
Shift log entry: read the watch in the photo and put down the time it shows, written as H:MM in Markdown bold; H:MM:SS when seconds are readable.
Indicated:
**14:18:23**
